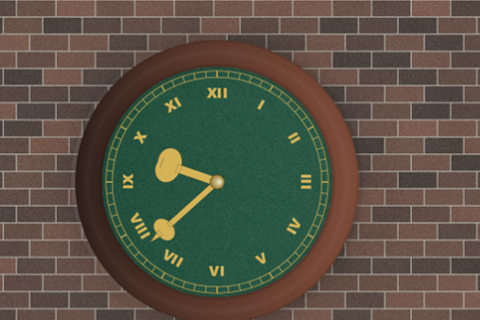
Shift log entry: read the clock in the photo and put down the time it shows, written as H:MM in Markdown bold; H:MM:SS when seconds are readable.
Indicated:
**9:38**
